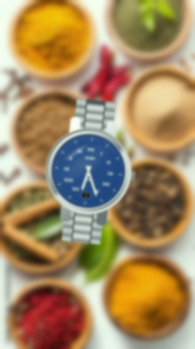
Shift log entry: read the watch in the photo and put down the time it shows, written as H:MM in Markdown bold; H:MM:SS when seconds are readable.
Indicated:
**6:26**
